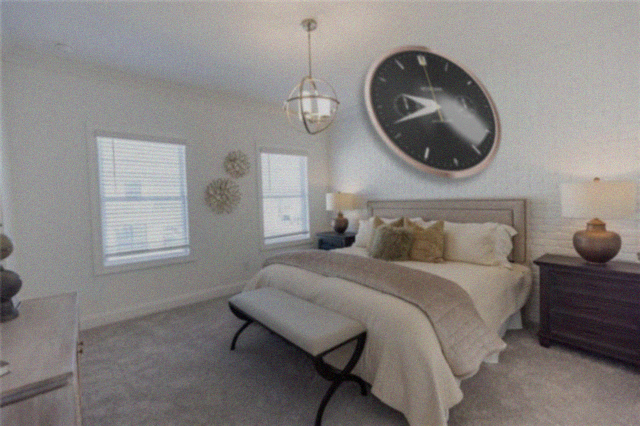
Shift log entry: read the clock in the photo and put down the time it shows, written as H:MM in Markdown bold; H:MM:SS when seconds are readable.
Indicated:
**9:42**
